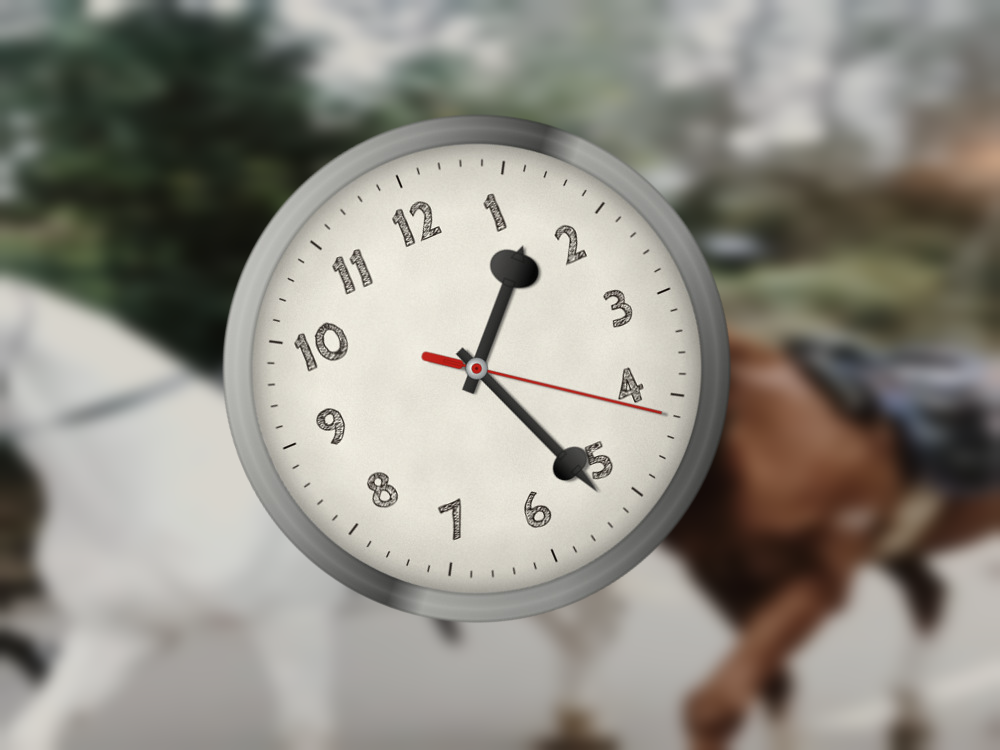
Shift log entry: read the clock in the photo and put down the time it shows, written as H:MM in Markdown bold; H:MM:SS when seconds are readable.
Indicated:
**1:26:21**
